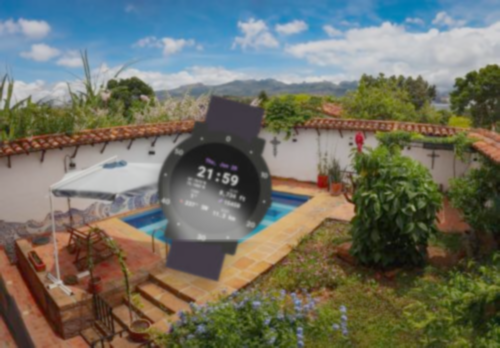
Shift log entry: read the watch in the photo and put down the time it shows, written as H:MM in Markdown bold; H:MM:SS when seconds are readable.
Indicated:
**21:59**
